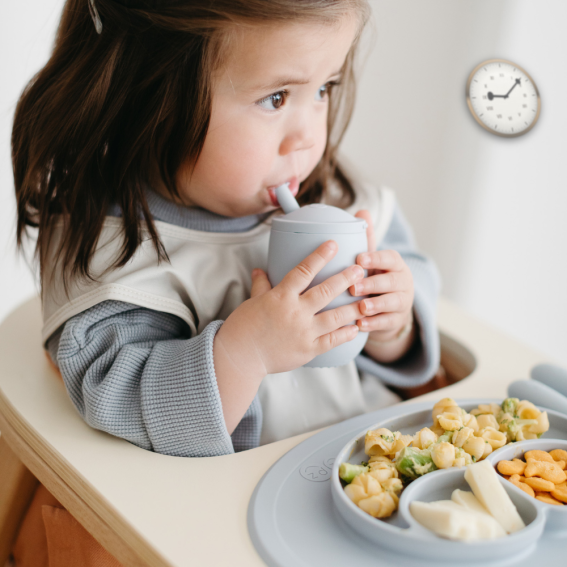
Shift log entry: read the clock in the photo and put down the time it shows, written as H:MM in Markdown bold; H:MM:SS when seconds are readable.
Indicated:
**9:08**
